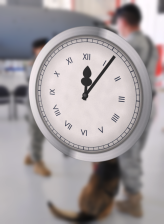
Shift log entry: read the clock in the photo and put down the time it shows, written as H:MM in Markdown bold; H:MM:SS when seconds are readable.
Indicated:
**12:06**
